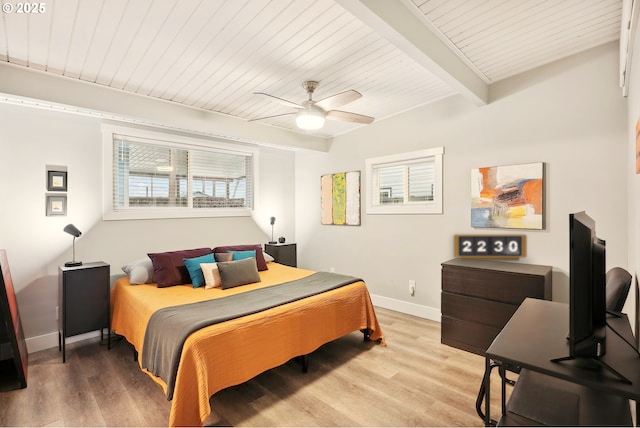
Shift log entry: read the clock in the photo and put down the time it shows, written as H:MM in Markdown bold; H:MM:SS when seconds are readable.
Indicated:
**22:30**
